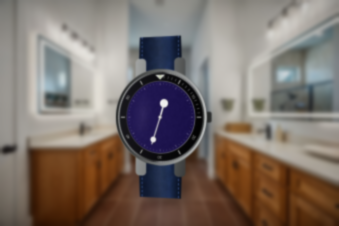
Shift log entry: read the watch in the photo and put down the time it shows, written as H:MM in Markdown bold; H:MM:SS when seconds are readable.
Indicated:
**12:33**
